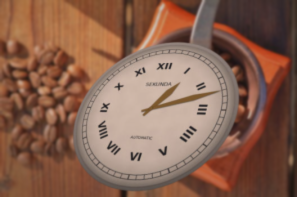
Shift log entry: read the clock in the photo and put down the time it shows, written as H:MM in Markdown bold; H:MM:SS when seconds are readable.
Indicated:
**1:12**
